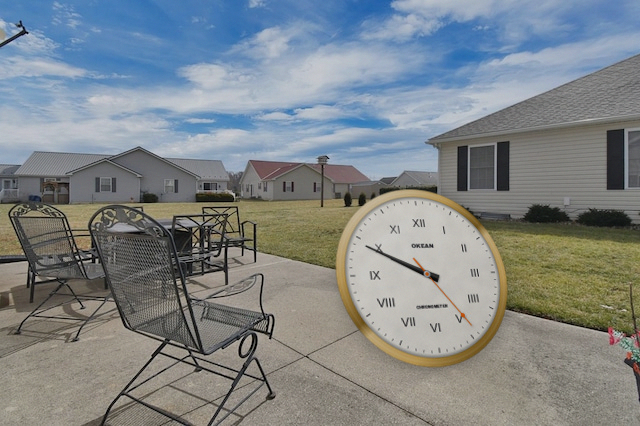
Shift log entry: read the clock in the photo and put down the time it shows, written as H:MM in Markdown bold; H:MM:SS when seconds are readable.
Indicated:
**9:49:24**
